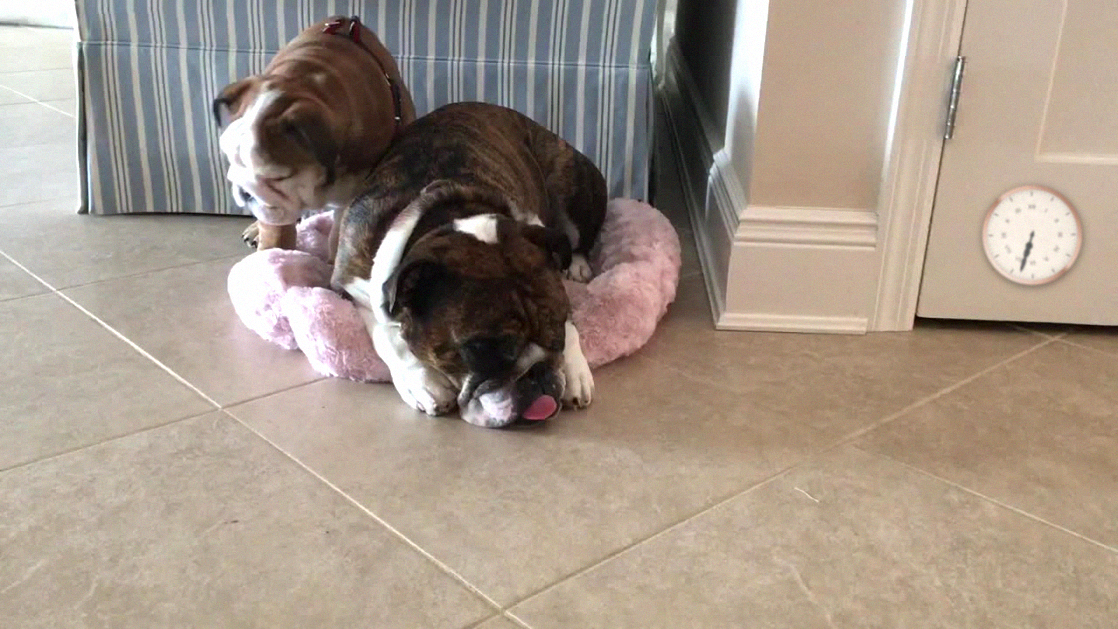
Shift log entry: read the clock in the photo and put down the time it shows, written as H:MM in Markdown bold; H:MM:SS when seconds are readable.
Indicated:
**6:33**
